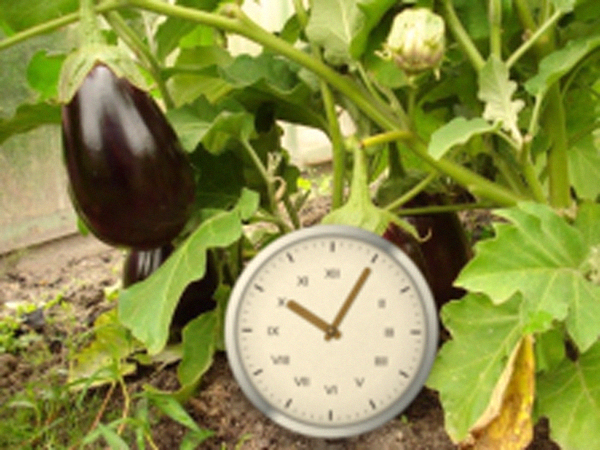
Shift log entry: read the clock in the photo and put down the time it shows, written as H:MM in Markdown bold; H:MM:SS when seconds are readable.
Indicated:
**10:05**
